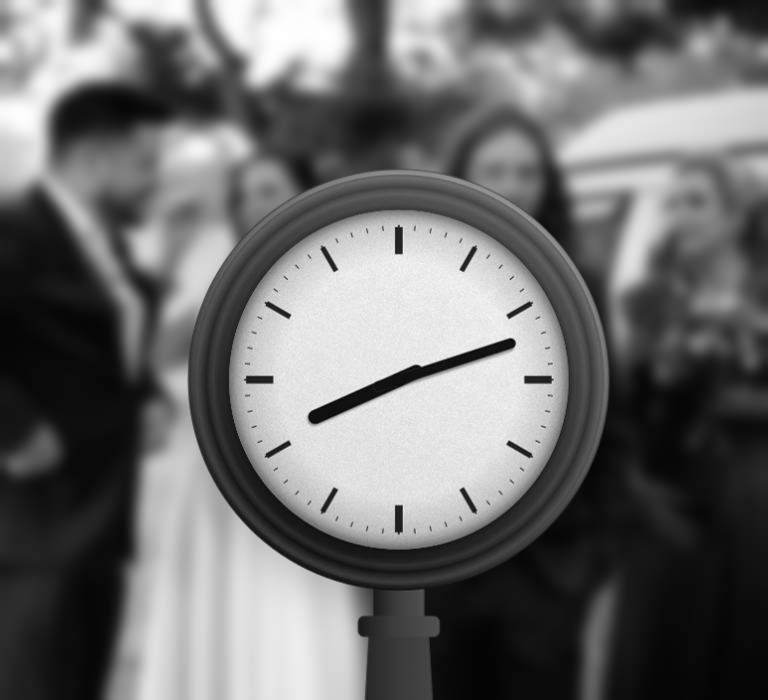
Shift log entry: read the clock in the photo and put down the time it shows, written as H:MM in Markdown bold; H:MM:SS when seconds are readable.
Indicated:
**8:12**
